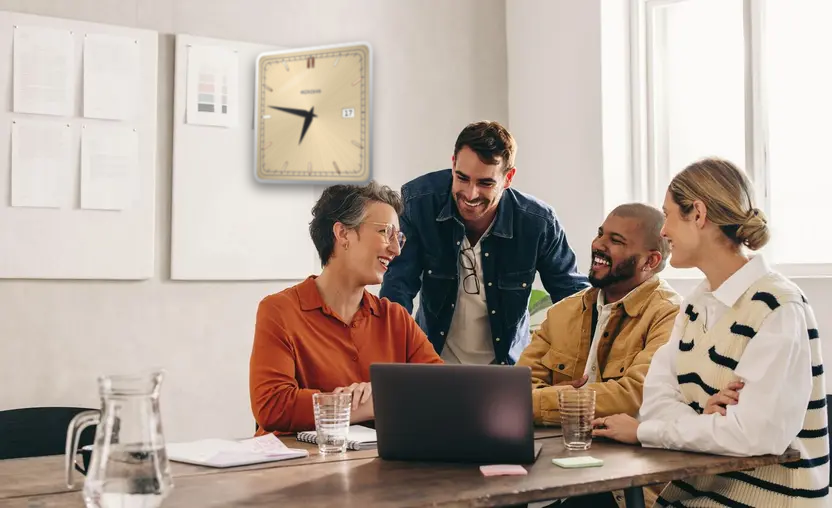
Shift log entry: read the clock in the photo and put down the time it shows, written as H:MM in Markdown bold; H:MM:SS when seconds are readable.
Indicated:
**6:47**
